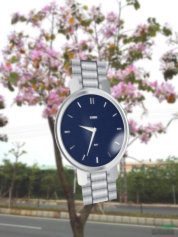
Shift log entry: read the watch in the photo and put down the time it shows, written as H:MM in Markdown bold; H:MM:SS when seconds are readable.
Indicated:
**9:34**
